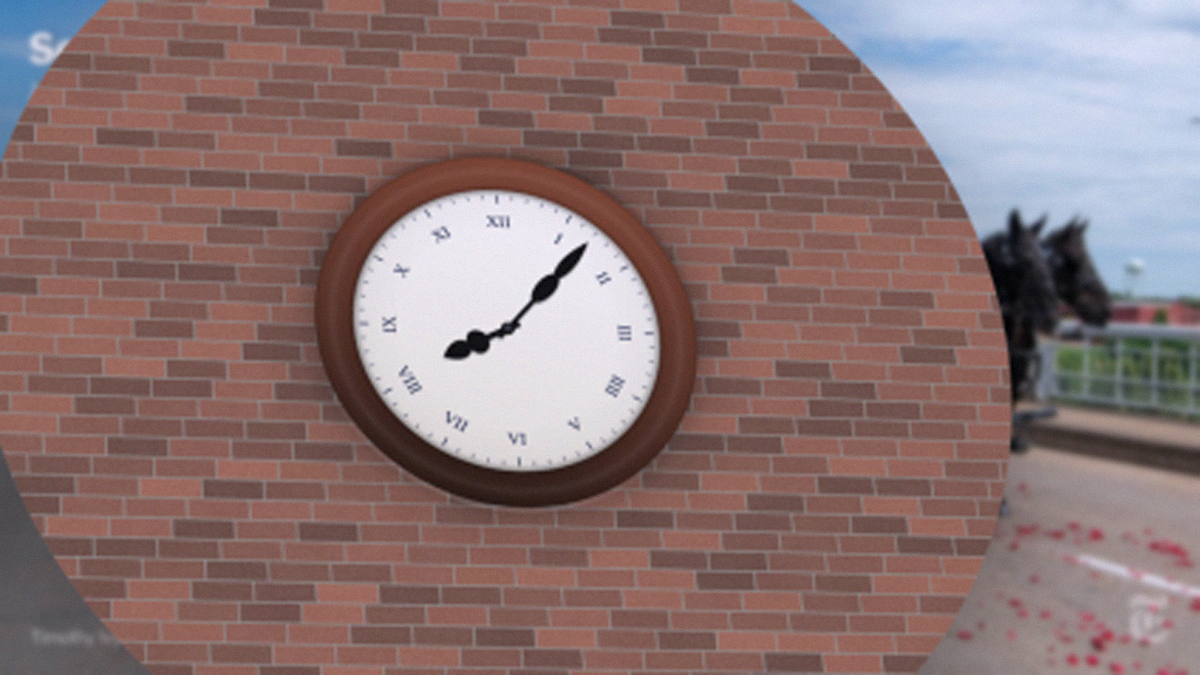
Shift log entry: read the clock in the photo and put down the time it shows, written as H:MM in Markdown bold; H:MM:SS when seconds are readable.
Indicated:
**8:07**
